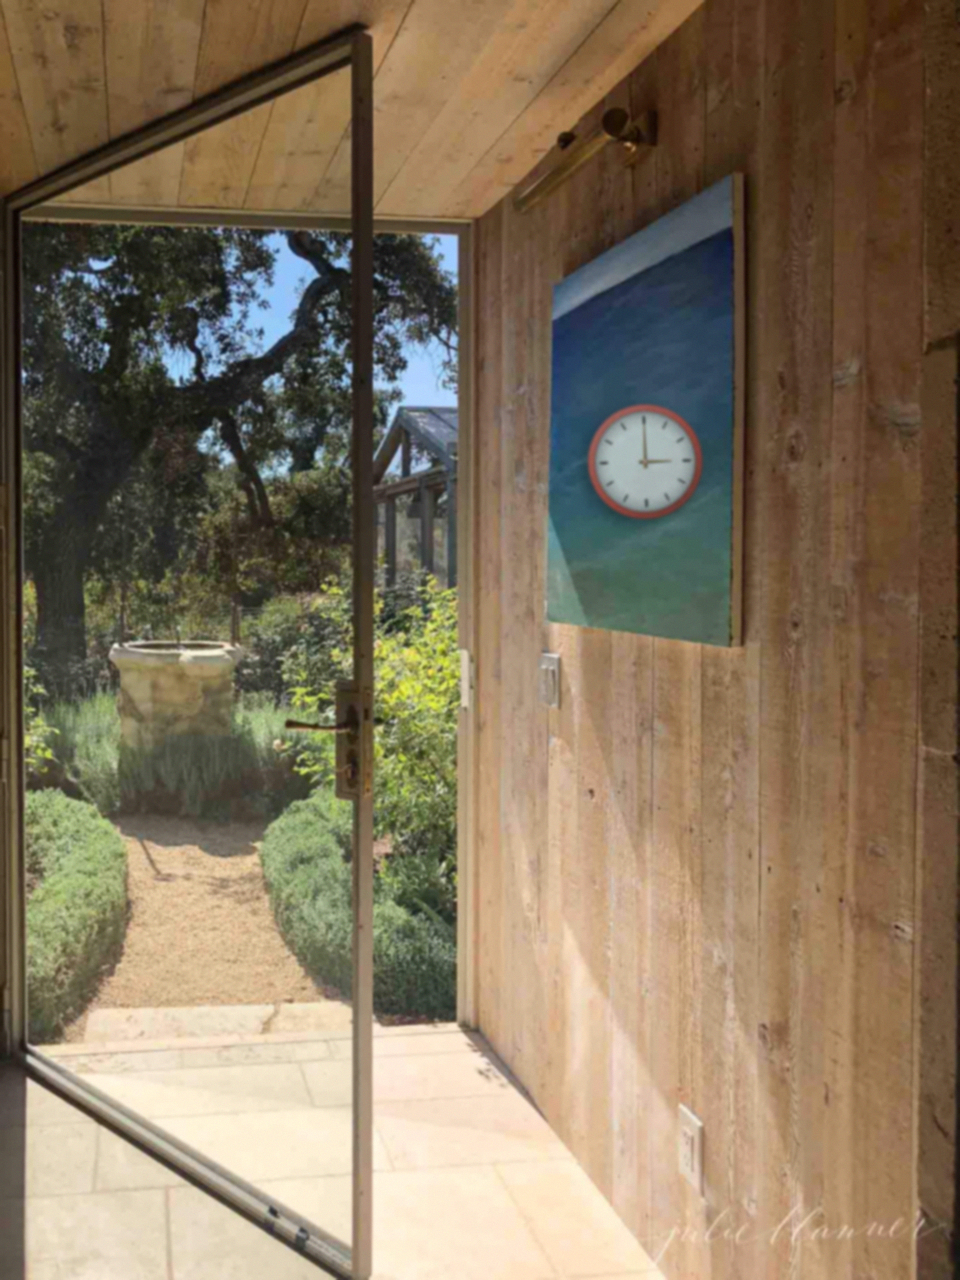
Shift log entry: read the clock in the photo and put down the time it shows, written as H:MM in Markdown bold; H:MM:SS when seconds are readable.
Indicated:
**3:00**
